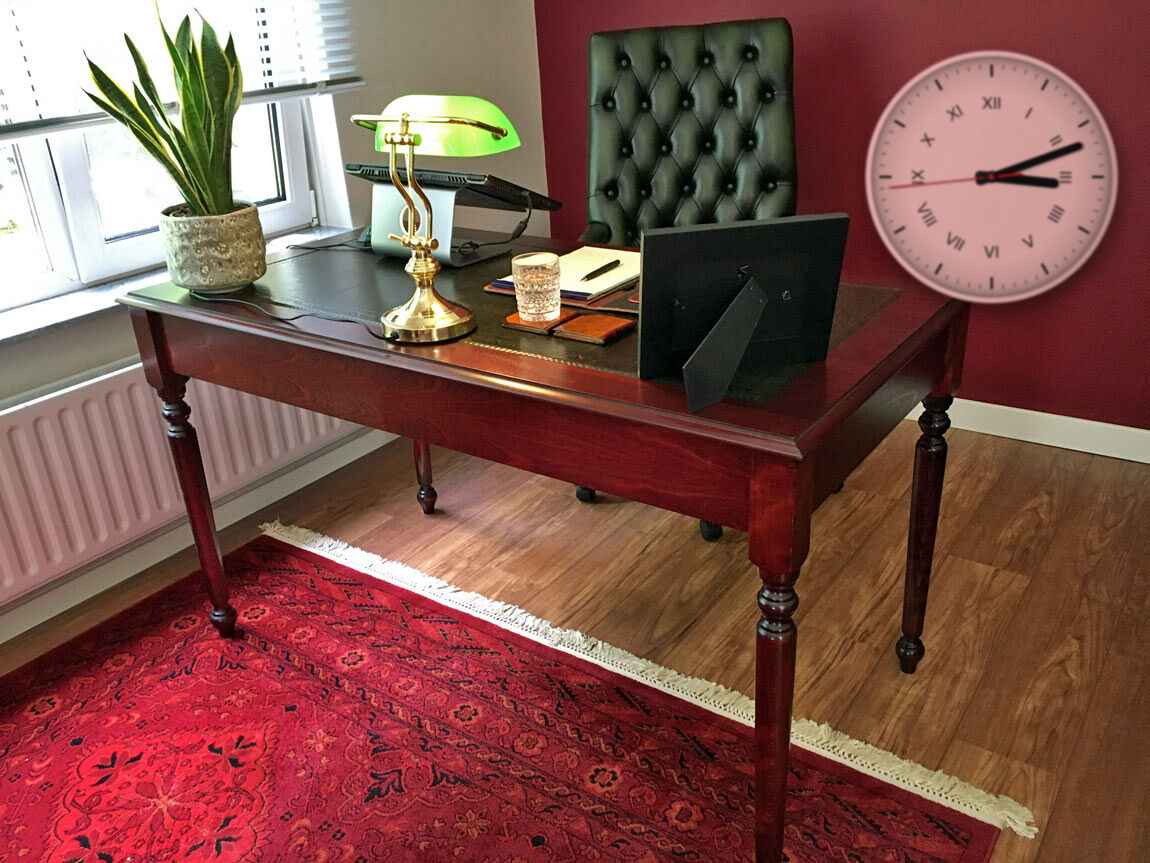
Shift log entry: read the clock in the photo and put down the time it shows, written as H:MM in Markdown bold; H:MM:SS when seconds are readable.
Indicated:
**3:11:44**
